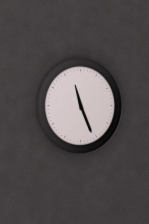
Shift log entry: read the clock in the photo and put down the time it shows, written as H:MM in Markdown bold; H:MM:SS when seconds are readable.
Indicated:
**11:26**
